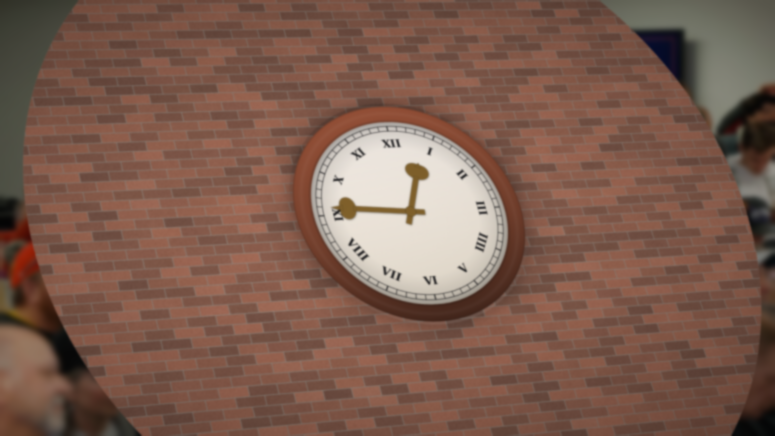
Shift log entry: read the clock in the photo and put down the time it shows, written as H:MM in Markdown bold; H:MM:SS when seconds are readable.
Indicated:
**12:46**
